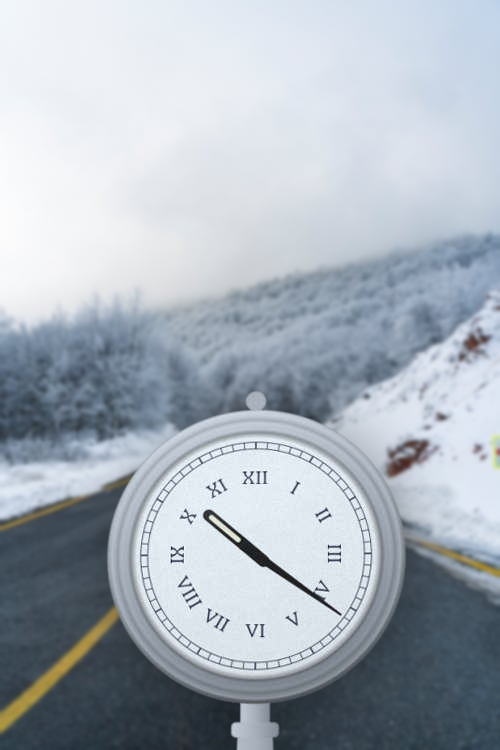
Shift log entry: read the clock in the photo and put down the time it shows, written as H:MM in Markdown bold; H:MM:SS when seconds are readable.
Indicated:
**10:21**
